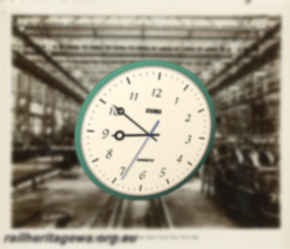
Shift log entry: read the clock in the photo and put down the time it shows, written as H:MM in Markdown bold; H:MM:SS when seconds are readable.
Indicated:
**8:50:34**
